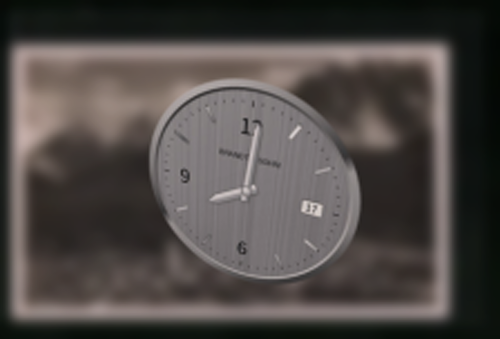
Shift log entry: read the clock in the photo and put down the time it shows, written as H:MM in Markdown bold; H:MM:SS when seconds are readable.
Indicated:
**8:01**
